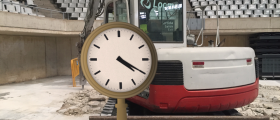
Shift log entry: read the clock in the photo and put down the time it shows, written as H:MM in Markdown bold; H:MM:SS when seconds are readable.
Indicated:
**4:20**
